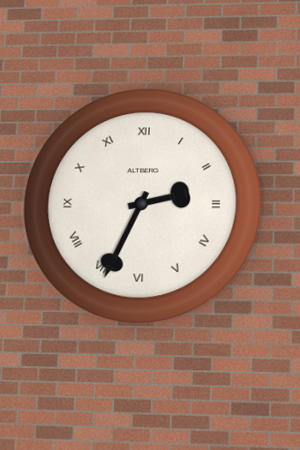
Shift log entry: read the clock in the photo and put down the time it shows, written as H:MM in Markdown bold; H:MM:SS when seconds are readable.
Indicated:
**2:34**
